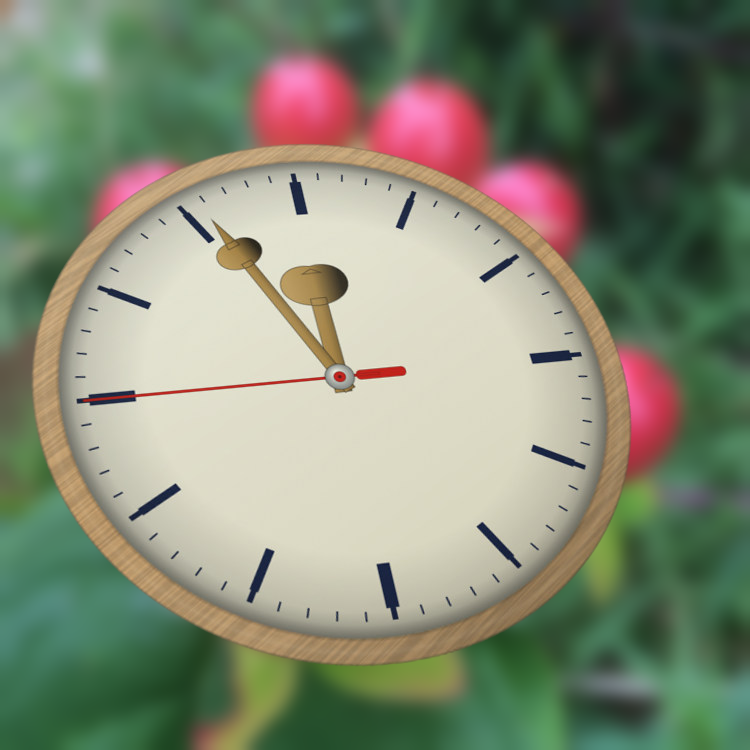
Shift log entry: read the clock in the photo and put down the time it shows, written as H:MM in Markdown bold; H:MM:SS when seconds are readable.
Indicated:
**11:55:45**
